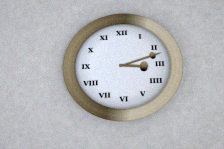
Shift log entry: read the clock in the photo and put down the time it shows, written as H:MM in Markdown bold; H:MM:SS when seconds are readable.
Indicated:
**3:12**
